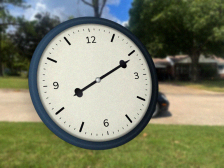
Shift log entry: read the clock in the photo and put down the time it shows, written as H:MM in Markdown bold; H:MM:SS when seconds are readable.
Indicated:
**8:11**
